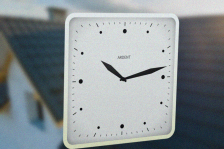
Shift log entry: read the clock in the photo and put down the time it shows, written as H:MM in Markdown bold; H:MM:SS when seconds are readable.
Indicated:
**10:13**
